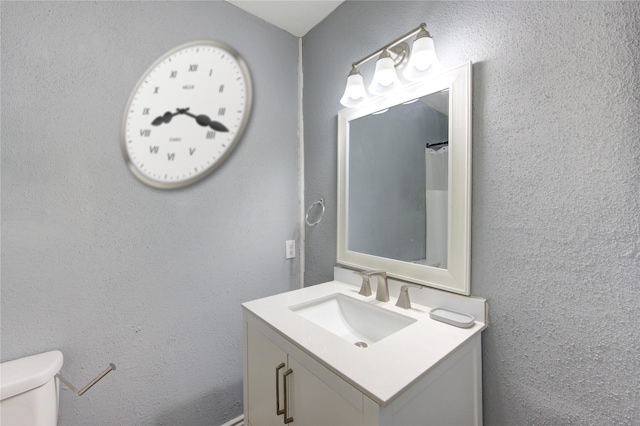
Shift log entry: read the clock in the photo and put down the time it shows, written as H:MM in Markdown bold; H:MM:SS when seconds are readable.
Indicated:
**8:18**
